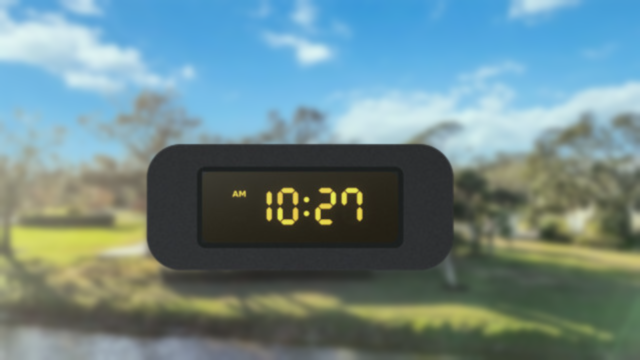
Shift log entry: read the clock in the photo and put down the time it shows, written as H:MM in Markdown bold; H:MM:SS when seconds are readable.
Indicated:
**10:27**
